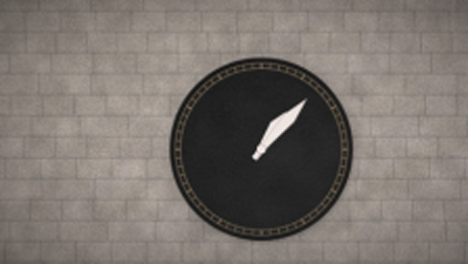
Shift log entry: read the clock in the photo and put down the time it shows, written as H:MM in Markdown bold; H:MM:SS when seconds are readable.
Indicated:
**1:07**
